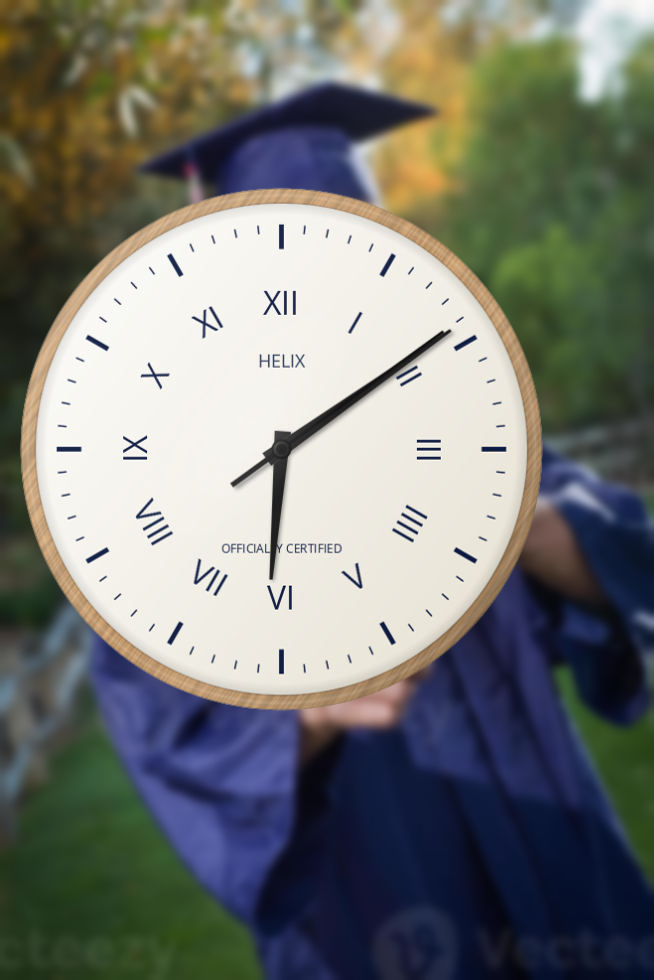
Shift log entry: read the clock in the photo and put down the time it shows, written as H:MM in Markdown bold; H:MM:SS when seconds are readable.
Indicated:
**6:09:09**
